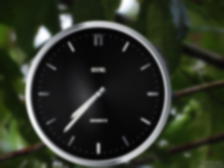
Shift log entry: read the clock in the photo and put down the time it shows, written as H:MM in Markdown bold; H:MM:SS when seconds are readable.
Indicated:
**7:37**
